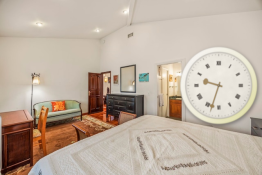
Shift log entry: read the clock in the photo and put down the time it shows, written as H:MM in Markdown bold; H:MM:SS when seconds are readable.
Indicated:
**9:33**
